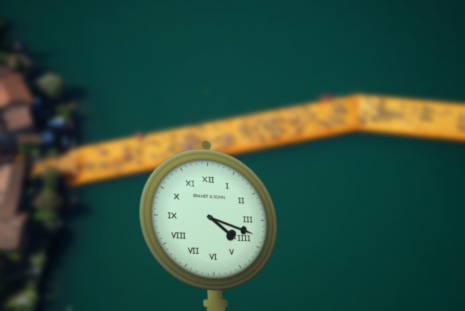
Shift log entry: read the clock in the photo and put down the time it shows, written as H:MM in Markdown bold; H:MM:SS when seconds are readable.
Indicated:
**4:18**
